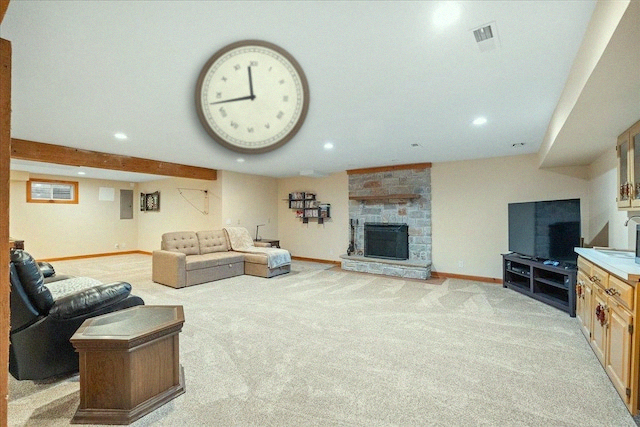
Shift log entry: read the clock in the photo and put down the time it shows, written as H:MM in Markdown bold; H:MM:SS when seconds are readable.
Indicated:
**11:43**
